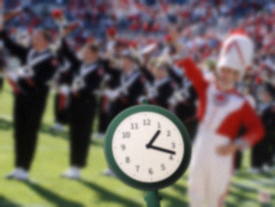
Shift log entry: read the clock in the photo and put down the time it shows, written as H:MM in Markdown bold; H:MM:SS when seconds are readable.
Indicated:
**1:18**
